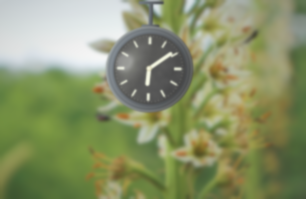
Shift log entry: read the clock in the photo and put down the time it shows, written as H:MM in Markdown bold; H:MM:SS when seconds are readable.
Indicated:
**6:09**
